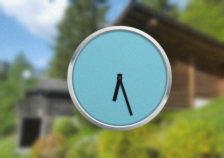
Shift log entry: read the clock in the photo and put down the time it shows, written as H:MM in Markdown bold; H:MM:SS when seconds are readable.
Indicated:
**6:27**
